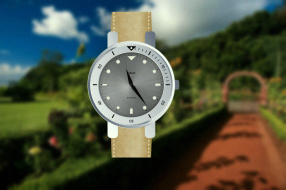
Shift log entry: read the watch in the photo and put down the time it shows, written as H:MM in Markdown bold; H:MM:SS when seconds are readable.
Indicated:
**11:24**
